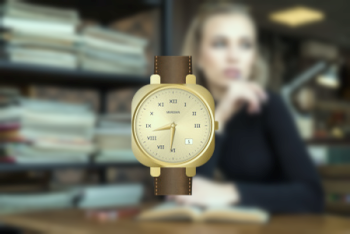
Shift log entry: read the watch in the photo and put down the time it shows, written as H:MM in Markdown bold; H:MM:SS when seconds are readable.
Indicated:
**8:31**
